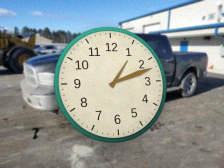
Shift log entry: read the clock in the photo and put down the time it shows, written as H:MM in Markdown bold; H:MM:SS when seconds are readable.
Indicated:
**1:12**
